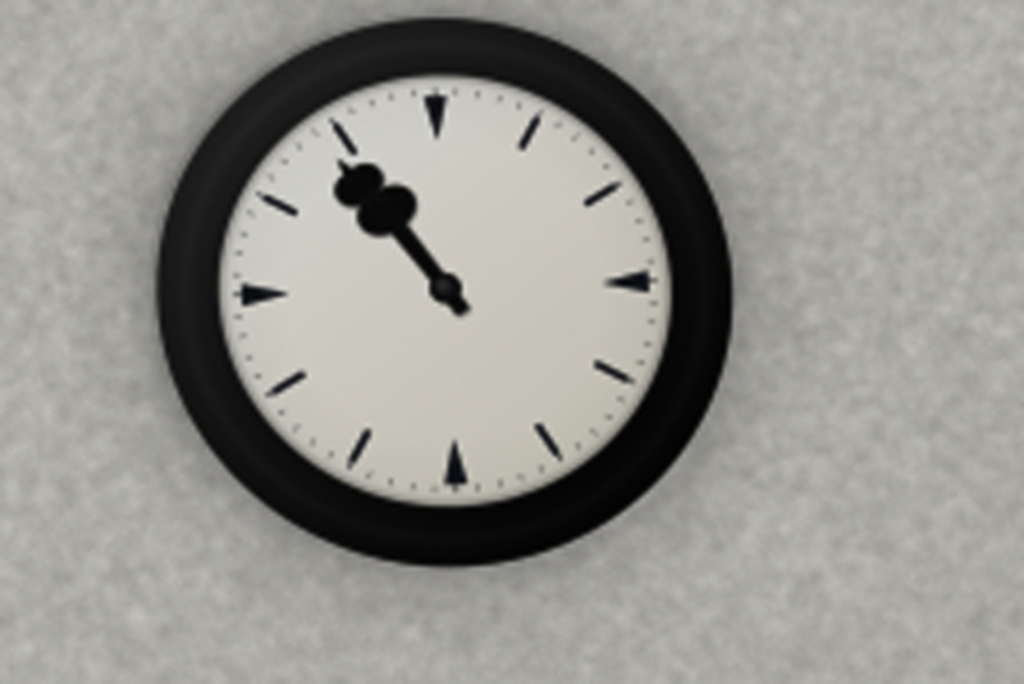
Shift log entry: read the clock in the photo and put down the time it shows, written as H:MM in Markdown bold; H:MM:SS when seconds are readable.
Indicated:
**10:54**
